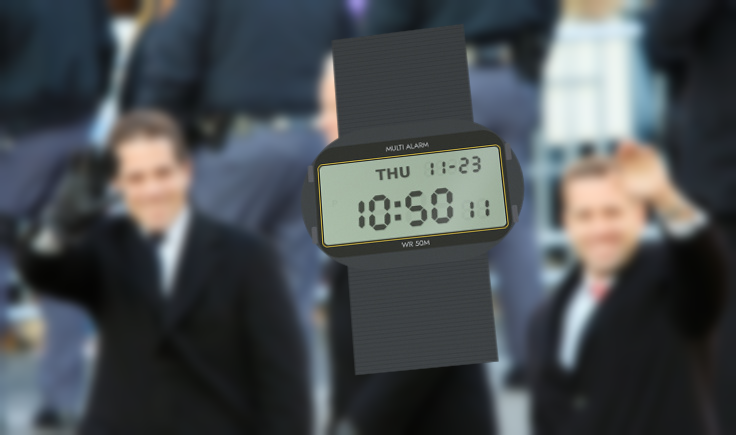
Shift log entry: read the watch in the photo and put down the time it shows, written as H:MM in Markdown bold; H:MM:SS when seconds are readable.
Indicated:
**10:50:11**
